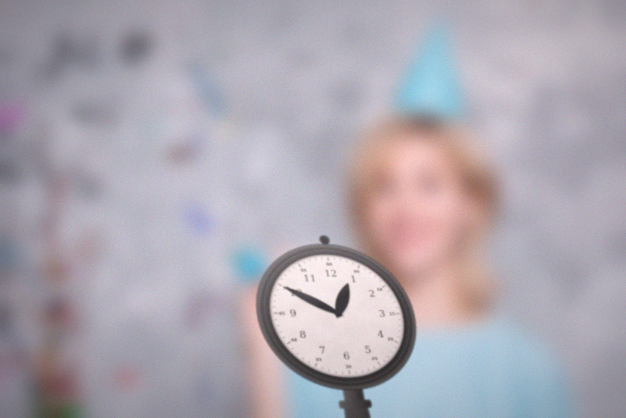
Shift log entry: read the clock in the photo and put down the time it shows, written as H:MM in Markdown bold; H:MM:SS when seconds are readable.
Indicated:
**12:50**
